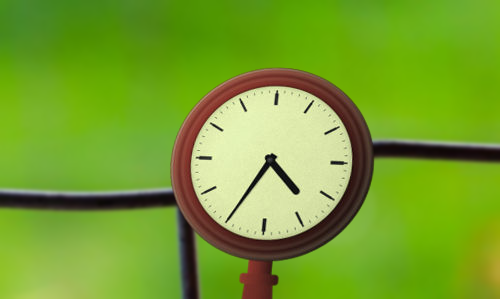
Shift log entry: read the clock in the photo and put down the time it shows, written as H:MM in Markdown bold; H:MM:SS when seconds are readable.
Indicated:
**4:35**
